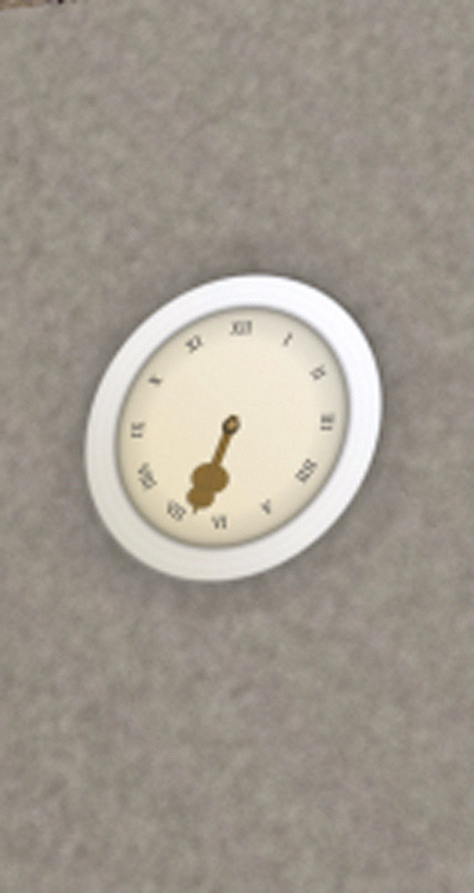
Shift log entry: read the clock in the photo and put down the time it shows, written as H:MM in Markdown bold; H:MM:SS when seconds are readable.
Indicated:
**6:33**
